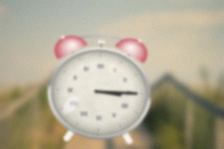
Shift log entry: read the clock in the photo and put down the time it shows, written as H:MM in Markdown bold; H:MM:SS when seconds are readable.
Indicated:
**3:15**
